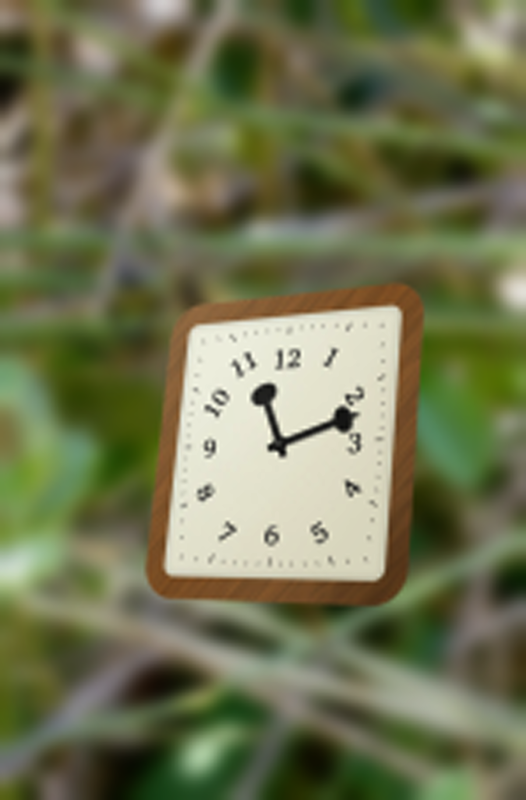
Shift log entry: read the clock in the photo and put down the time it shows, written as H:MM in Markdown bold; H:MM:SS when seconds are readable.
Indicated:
**11:12**
